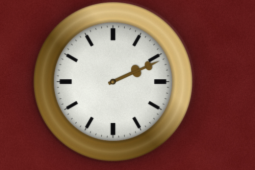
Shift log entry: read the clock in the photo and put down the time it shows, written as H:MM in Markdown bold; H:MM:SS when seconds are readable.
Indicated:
**2:11**
